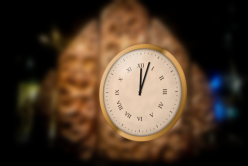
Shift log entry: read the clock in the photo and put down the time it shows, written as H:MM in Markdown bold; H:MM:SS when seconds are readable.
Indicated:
**12:03**
